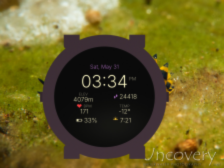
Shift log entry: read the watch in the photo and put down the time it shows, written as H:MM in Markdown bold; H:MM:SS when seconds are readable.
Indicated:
**3:34**
